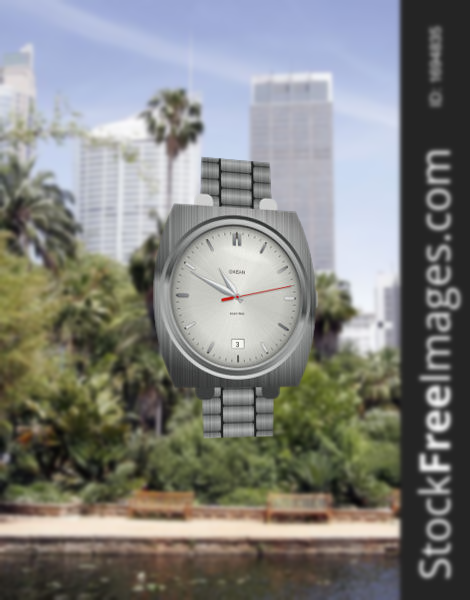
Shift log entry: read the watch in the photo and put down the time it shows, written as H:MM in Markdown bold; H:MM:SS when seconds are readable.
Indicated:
**10:49:13**
